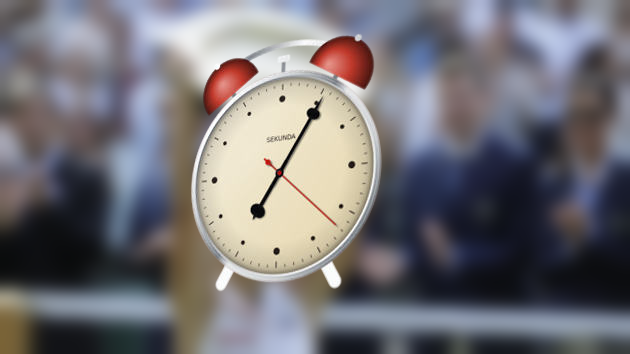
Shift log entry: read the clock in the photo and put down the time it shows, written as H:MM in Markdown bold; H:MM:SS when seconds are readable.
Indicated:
**7:05:22**
